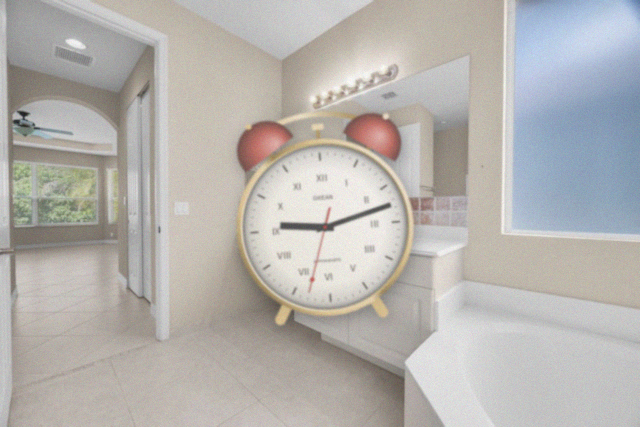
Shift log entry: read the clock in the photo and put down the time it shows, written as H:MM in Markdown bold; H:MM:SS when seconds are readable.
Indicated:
**9:12:33**
